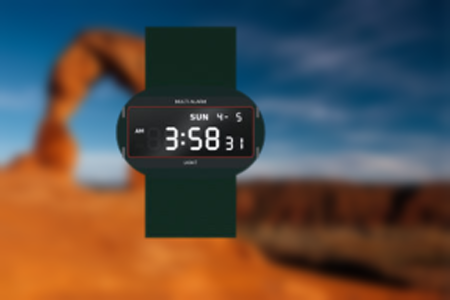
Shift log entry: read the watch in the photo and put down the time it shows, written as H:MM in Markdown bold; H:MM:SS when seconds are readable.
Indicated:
**3:58:31**
